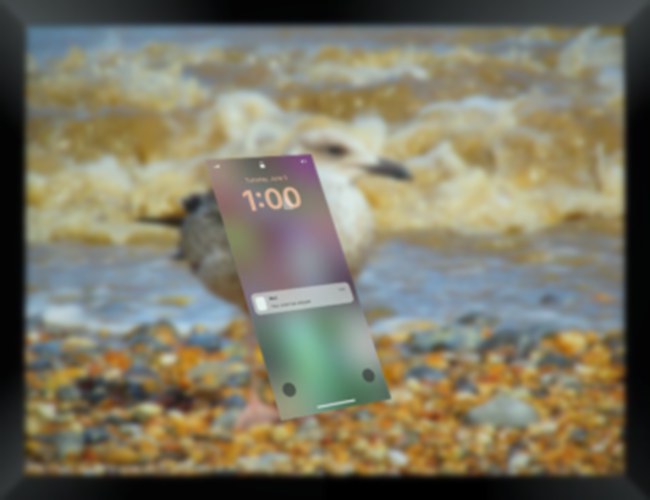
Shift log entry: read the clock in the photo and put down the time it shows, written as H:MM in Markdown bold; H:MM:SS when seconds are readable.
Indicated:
**1:00**
